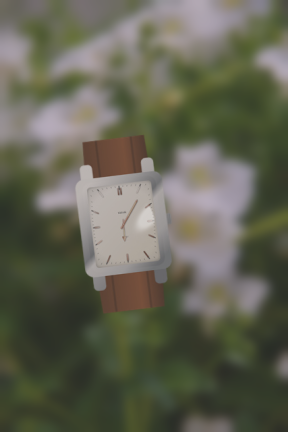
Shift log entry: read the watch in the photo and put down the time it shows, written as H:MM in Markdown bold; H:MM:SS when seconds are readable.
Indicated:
**6:06**
